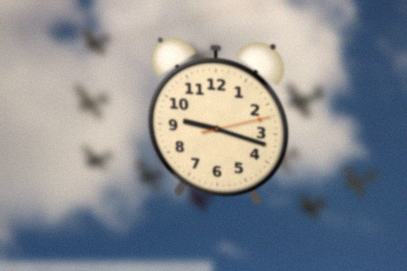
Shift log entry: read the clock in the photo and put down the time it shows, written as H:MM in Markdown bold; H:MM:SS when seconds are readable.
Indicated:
**9:17:12**
